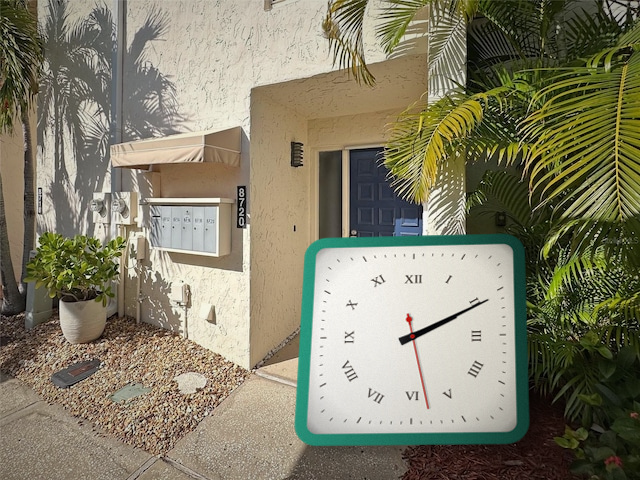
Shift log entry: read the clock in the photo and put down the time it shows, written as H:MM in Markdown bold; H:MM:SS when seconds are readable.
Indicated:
**2:10:28**
